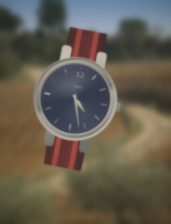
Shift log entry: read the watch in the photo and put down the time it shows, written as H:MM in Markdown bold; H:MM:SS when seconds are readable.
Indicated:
**4:27**
